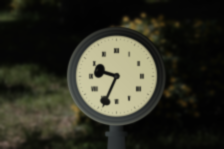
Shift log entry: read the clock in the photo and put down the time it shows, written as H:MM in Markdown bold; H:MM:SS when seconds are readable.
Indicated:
**9:34**
